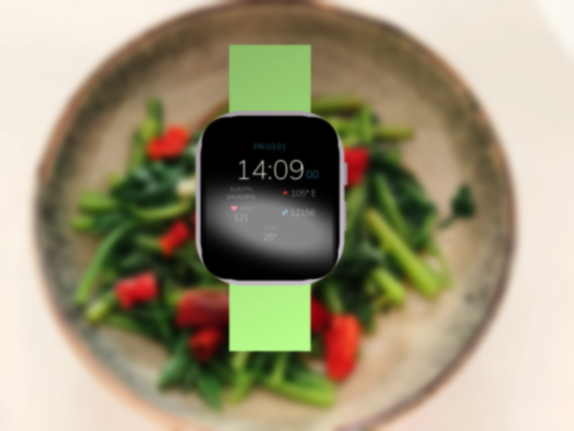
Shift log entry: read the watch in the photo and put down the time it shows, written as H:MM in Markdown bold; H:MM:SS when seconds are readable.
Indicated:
**14:09:00**
